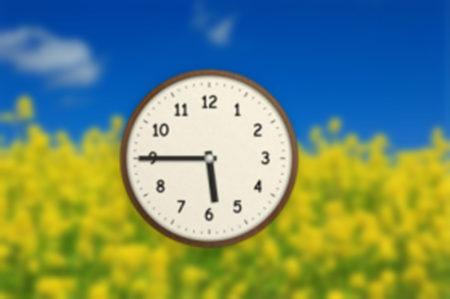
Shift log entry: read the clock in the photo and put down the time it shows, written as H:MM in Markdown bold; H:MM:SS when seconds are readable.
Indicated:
**5:45**
